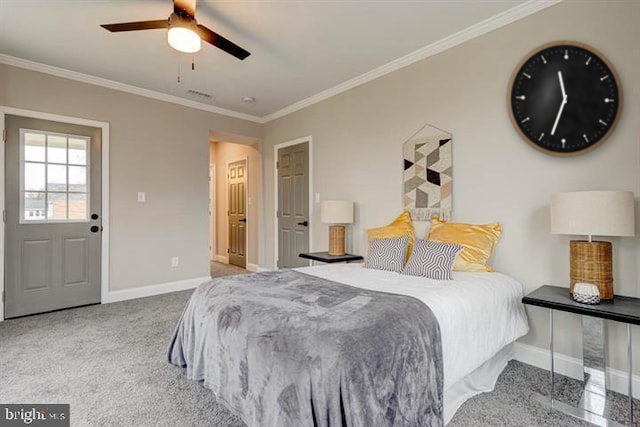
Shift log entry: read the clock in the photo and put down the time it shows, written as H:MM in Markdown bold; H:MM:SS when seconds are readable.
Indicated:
**11:33**
